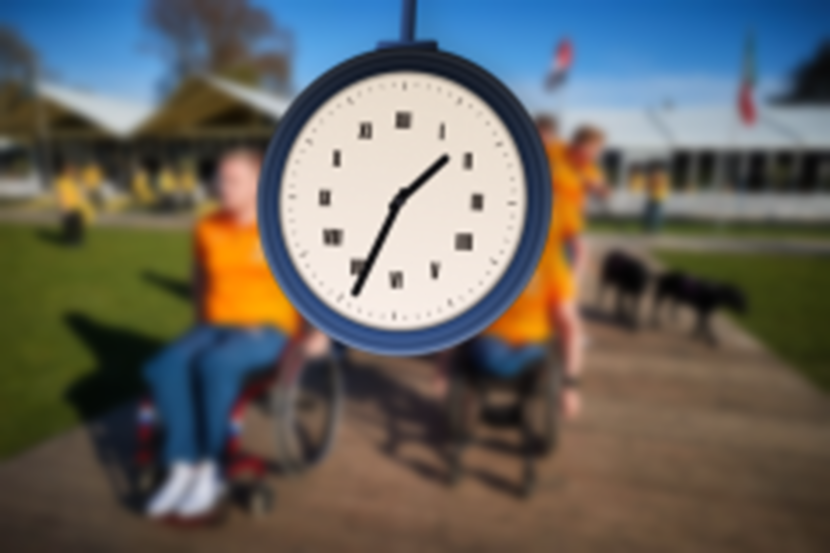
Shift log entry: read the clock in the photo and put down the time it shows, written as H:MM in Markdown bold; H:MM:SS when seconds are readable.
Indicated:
**1:34**
